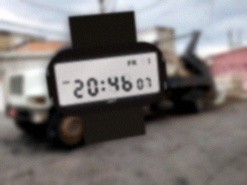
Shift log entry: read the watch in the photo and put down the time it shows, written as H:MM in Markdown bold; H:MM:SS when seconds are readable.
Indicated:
**20:46:07**
